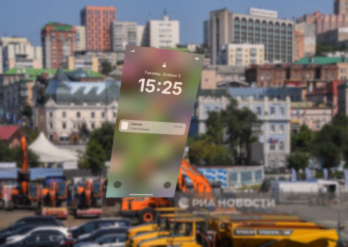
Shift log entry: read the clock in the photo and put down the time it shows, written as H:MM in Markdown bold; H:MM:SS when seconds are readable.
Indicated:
**15:25**
